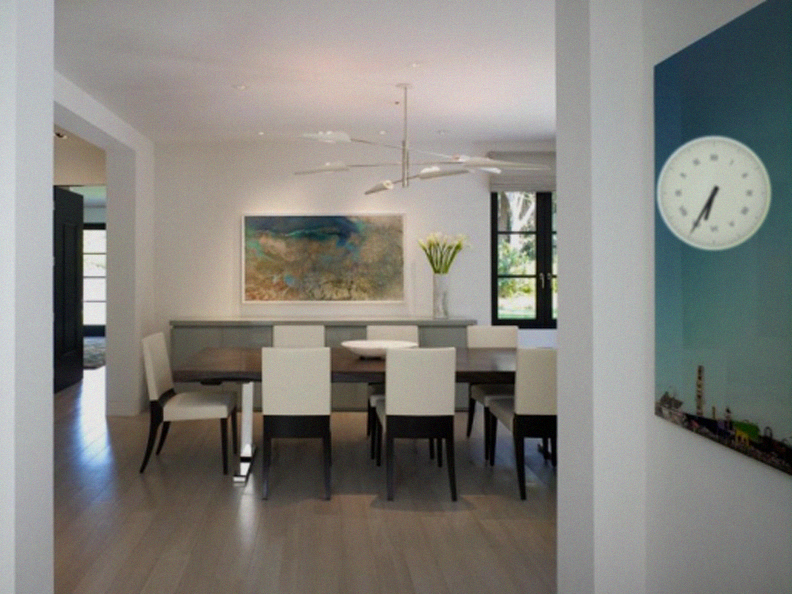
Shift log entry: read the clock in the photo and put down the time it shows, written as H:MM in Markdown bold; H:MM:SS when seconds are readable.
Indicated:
**6:35**
